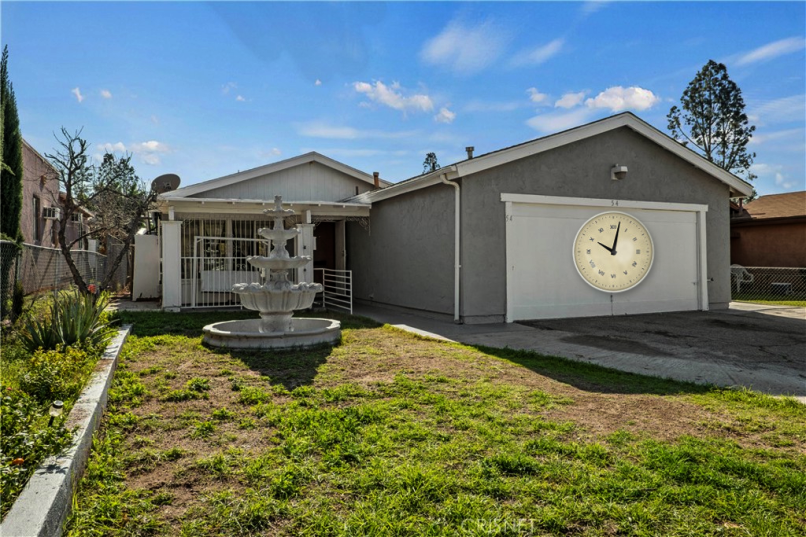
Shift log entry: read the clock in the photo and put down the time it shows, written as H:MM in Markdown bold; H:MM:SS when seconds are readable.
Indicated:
**10:02**
